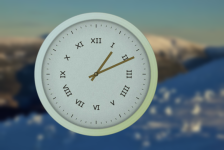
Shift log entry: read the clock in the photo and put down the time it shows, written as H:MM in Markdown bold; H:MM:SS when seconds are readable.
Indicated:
**1:11**
